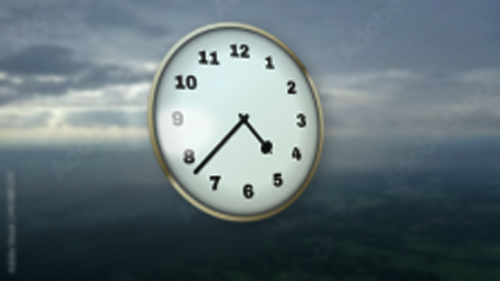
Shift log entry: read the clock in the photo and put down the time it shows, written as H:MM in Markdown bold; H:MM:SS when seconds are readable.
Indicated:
**4:38**
